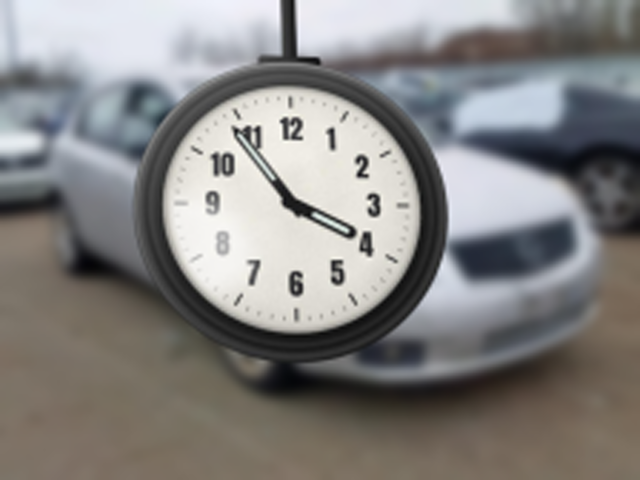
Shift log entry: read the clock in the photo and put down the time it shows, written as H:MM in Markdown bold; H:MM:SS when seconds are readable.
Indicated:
**3:54**
